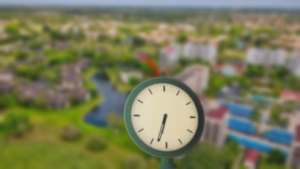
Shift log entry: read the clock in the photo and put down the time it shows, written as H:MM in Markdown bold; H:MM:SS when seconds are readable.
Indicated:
**6:33**
